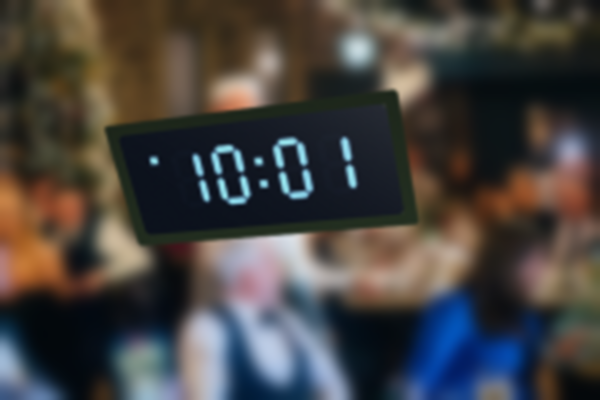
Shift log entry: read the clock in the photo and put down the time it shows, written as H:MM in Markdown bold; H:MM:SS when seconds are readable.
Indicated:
**10:01**
